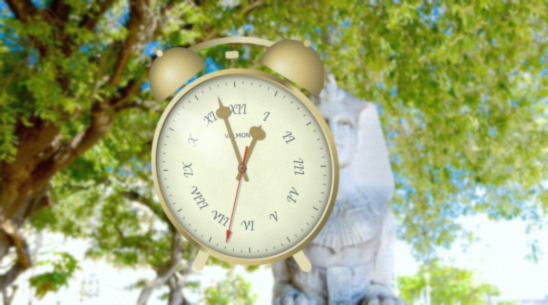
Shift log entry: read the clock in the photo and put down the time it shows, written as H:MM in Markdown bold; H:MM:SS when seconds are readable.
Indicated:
**12:57:33**
